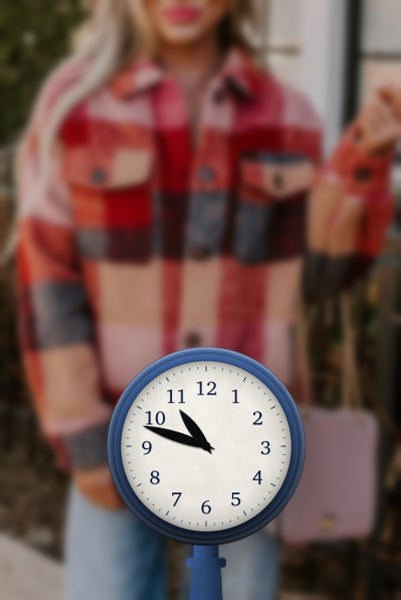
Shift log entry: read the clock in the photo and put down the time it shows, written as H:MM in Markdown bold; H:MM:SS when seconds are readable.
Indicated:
**10:48**
